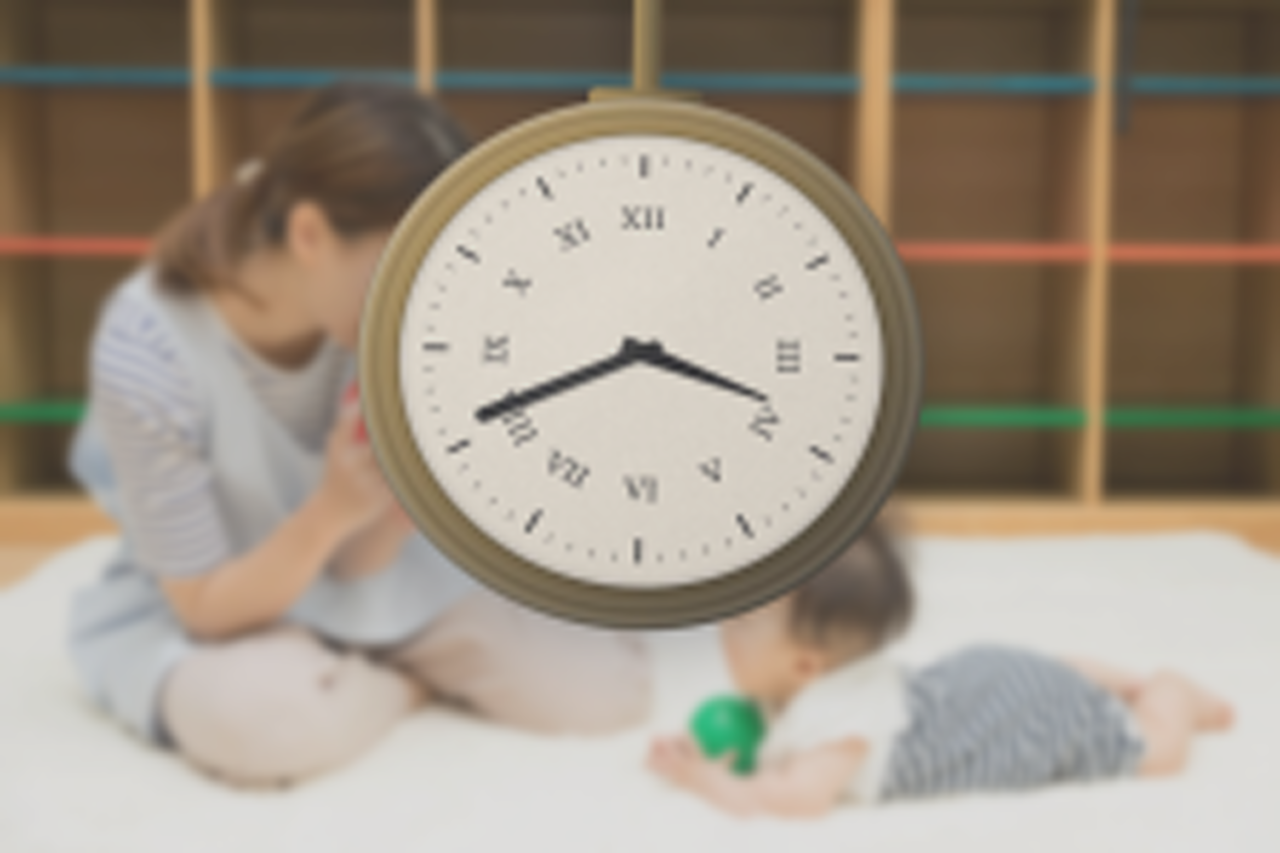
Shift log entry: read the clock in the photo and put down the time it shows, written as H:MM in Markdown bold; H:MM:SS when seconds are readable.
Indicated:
**3:41**
